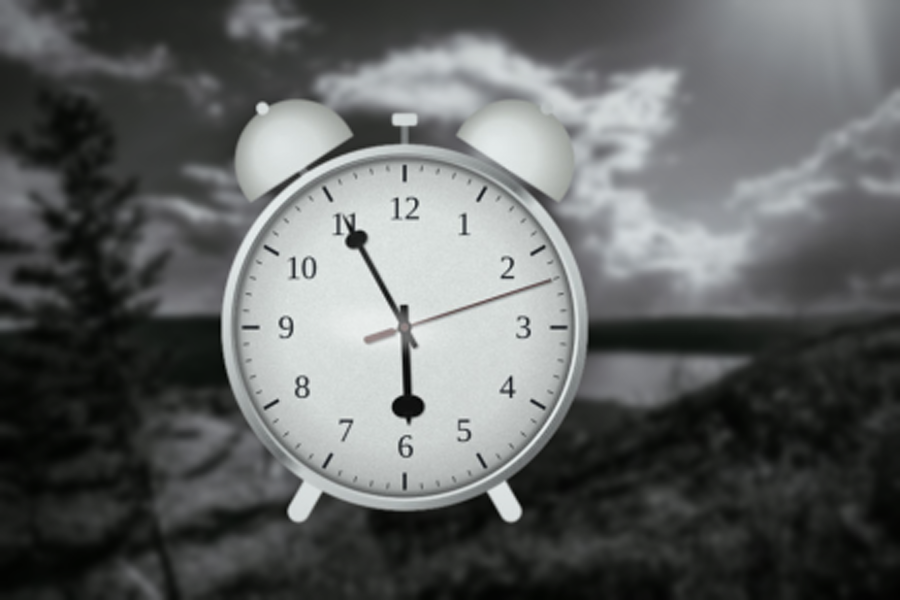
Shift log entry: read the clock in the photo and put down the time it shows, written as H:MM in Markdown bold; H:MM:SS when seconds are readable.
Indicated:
**5:55:12**
